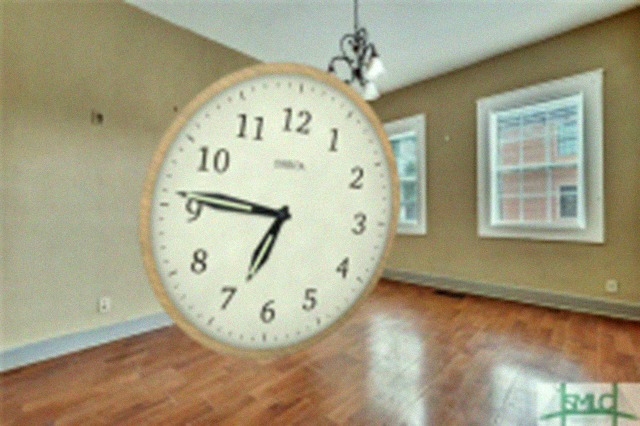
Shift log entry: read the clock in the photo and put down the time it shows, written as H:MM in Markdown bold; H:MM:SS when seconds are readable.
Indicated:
**6:46**
